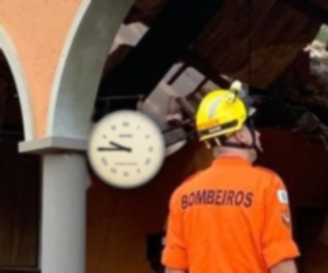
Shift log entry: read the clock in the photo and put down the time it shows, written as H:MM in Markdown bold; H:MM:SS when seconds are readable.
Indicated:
**9:45**
